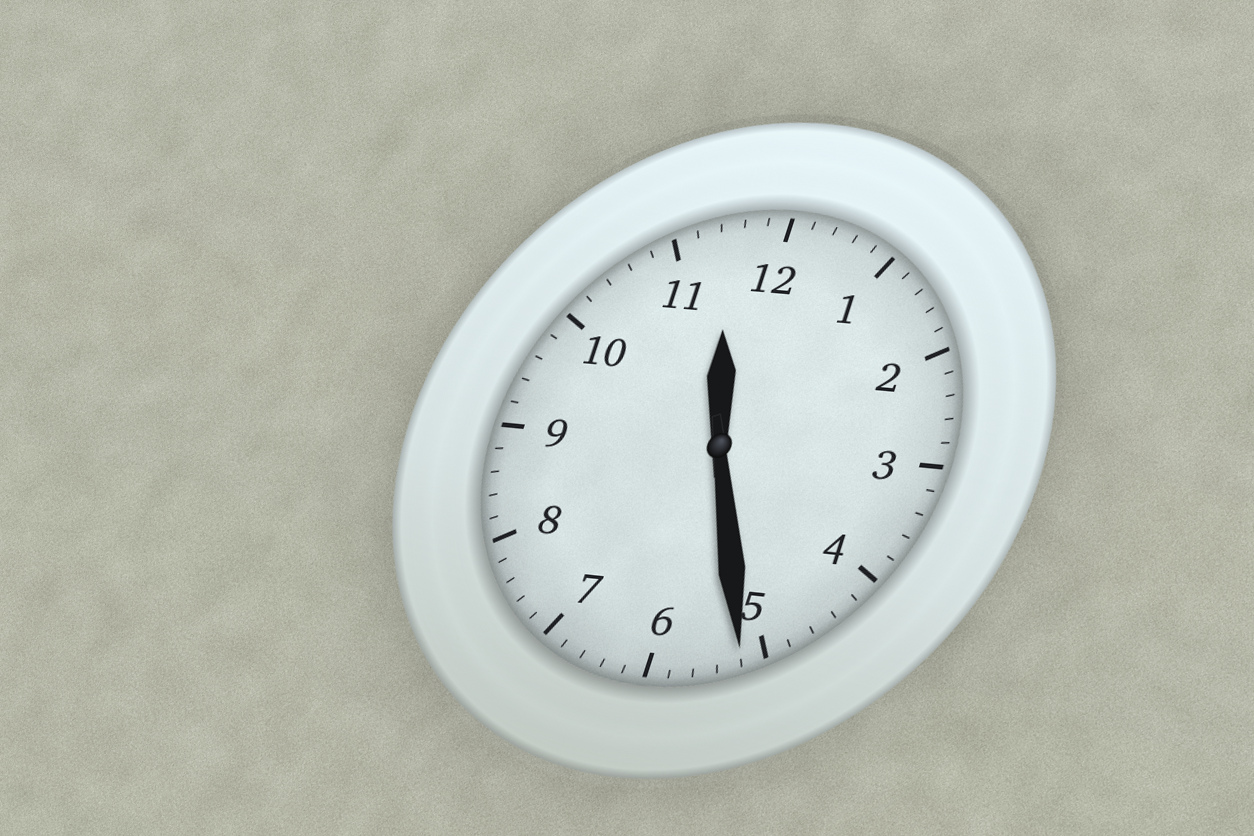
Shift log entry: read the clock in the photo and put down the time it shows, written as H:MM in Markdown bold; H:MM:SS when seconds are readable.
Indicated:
**11:26**
